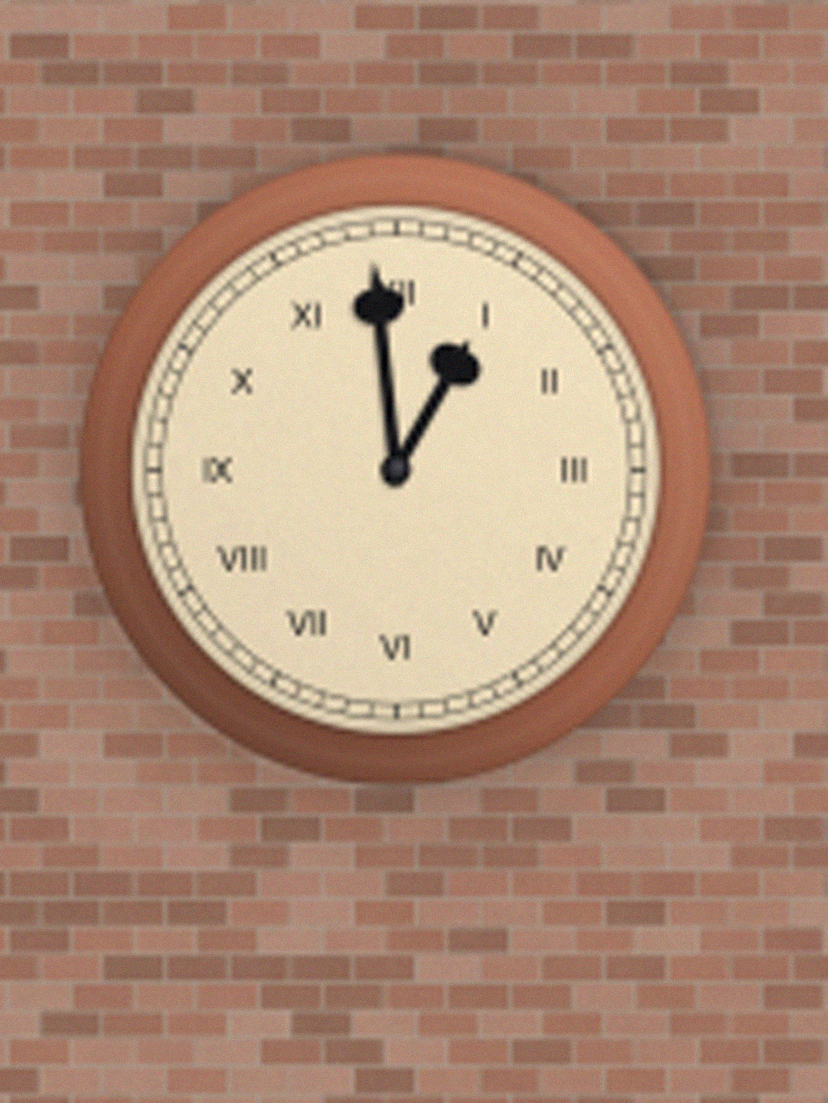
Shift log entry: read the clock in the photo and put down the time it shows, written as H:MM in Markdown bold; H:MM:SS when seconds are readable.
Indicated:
**12:59**
